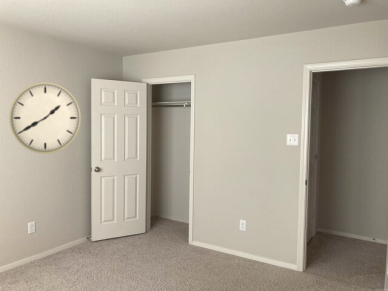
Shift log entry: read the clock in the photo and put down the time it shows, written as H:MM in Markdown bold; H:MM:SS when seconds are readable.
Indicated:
**1:40**
